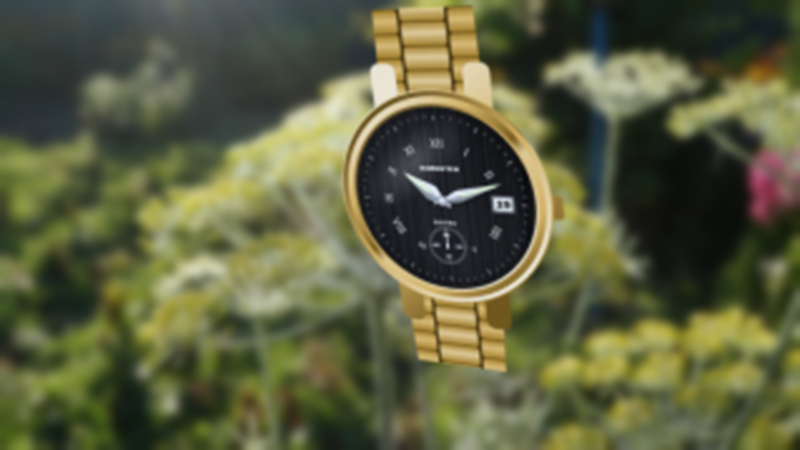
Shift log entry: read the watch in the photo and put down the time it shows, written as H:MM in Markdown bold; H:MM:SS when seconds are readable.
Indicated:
**10:12**
